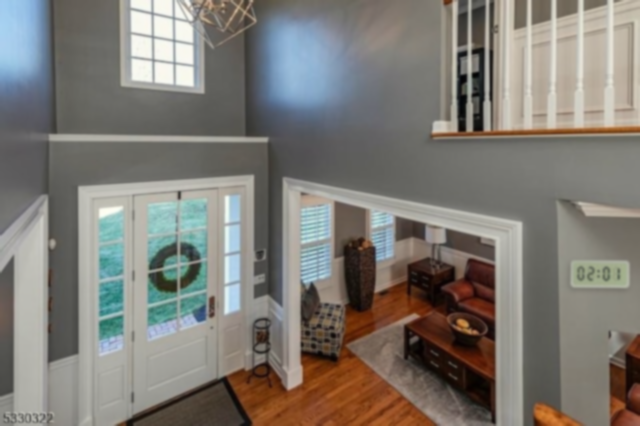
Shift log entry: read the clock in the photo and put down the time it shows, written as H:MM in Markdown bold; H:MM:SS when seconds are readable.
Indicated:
**2:01**
